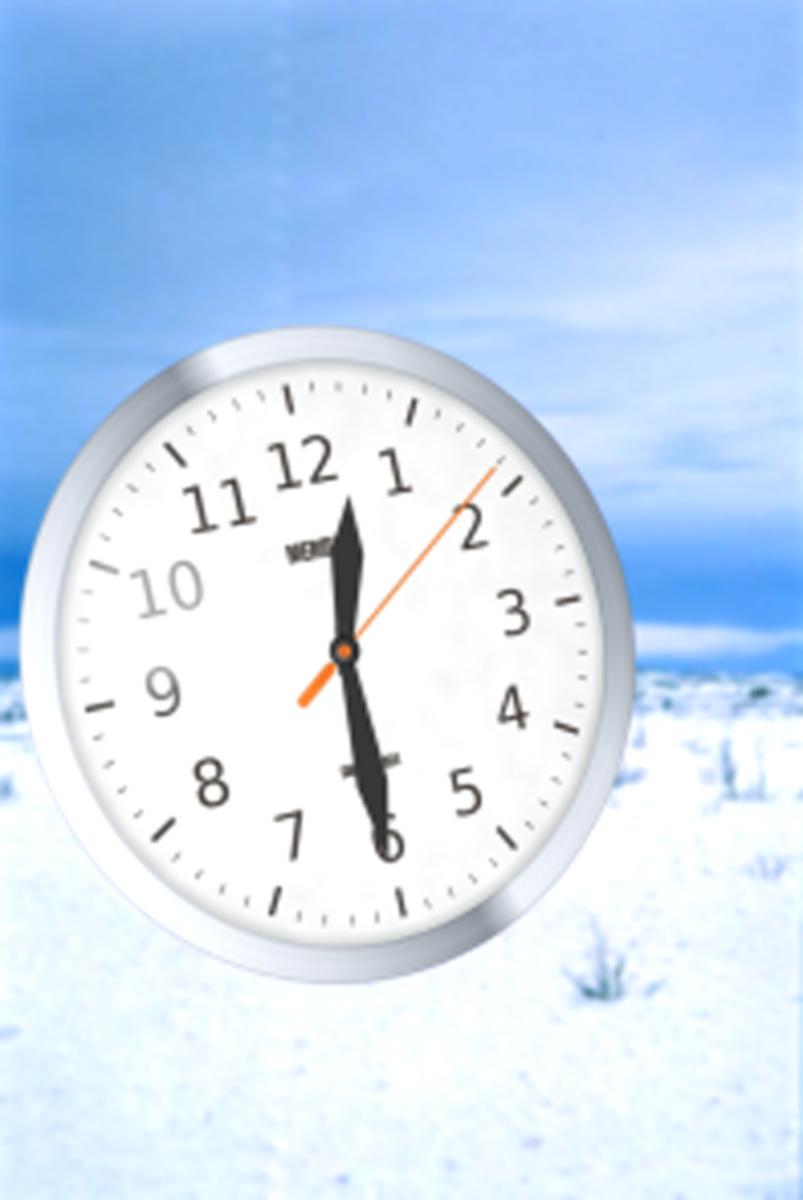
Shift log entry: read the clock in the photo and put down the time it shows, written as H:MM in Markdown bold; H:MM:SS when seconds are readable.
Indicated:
**12:30:09**
